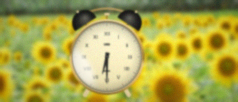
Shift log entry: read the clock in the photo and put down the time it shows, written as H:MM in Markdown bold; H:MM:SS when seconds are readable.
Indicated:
**6:30**
